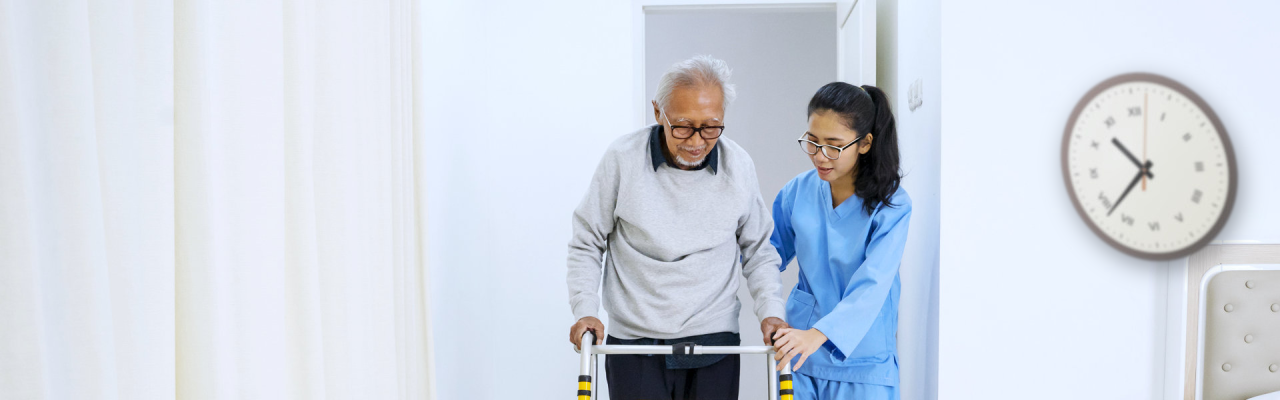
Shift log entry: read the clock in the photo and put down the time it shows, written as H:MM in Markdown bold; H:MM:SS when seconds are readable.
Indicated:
**10:38:02**
